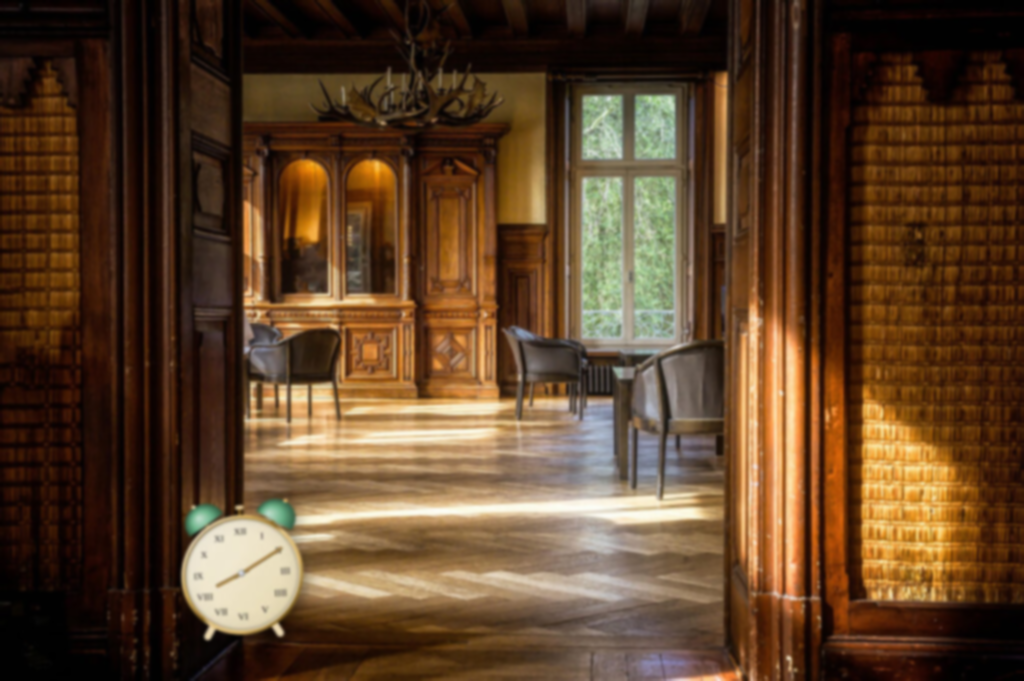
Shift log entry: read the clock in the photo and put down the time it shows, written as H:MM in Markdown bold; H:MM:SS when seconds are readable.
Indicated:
**8:10**
